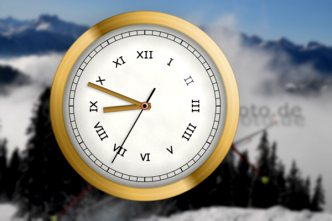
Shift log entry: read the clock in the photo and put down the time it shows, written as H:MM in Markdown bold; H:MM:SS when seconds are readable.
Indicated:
**8:48:35**
